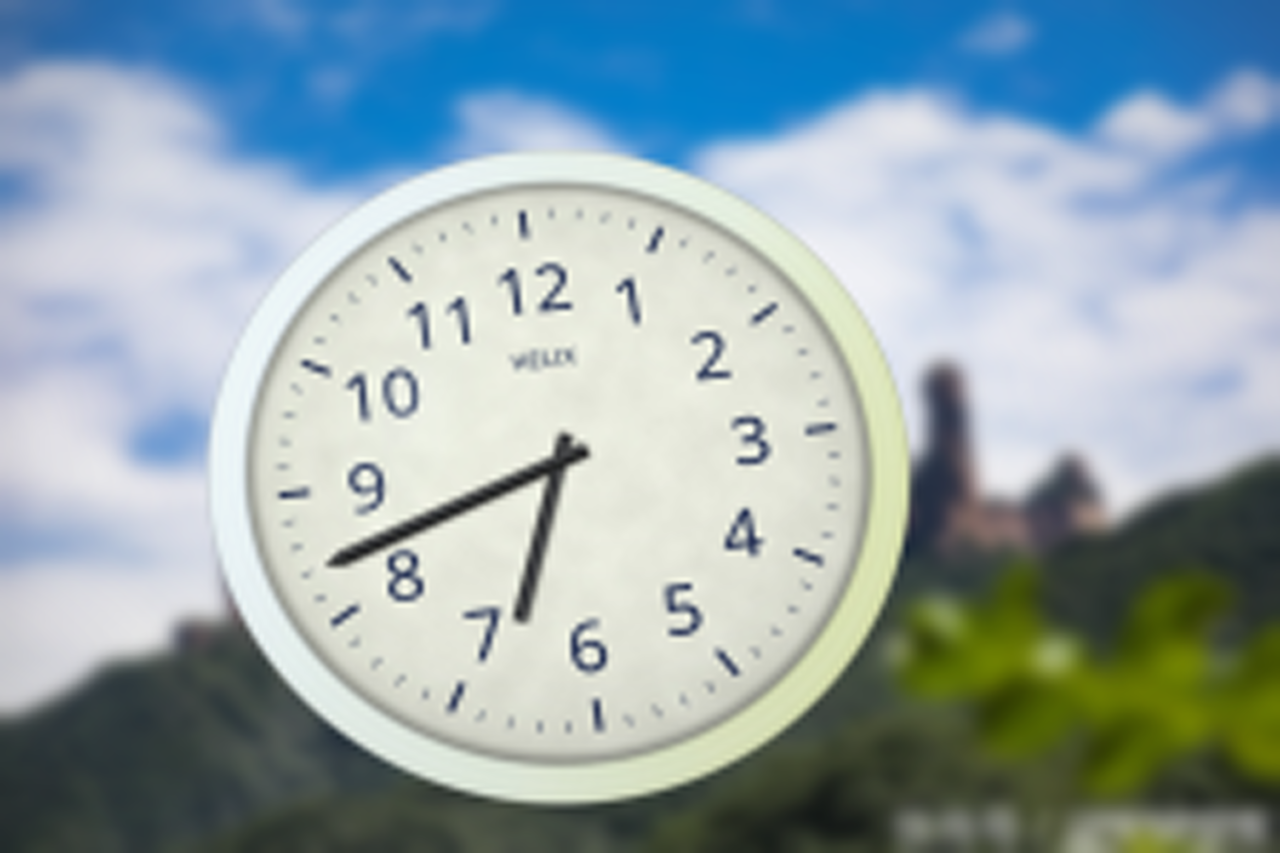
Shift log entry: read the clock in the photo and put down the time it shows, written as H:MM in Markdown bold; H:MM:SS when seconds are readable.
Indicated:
**6:42**
